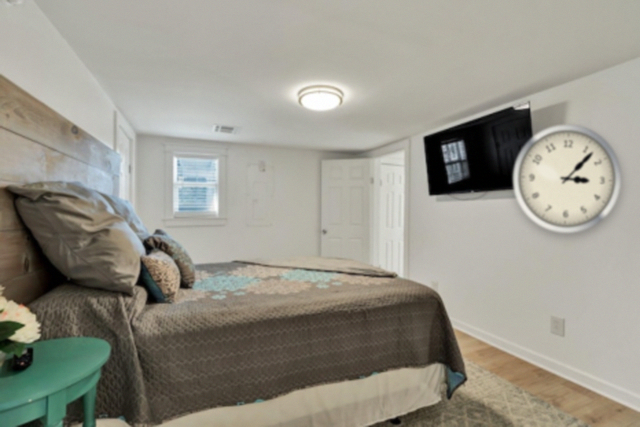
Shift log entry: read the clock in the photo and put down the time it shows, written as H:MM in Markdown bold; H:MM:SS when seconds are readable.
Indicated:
**3:07**
